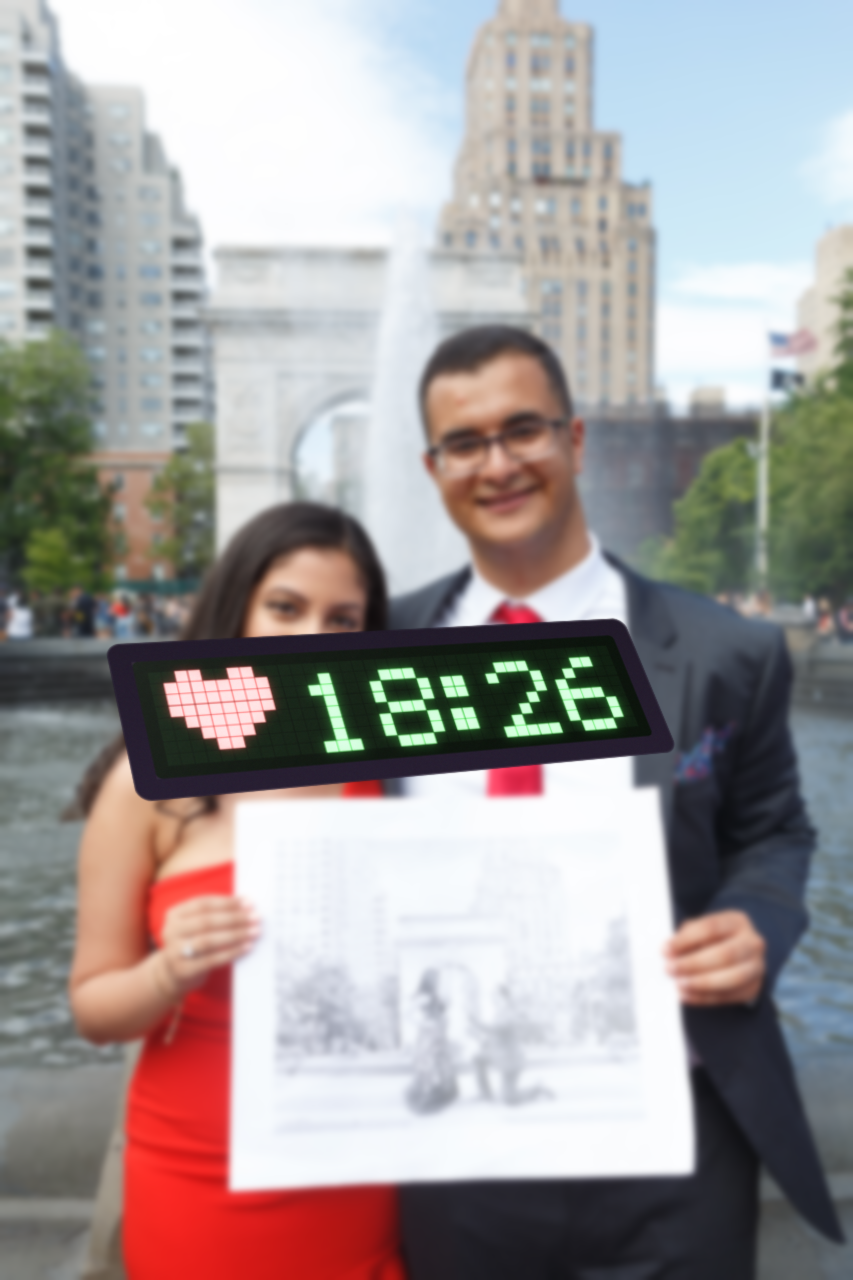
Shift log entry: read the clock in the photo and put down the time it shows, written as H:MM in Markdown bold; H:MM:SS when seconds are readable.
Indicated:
**18:26**
